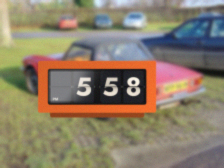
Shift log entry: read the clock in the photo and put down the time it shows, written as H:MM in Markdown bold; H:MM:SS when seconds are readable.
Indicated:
**5:58**
